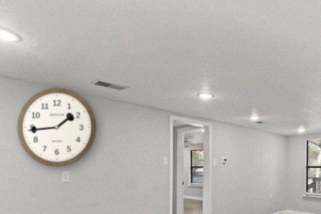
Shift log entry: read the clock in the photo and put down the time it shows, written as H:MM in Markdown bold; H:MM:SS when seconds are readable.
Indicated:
**1:44**
